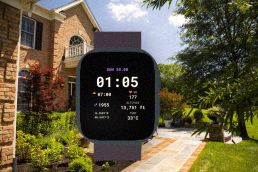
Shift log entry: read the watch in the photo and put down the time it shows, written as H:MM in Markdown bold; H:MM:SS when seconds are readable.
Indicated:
**1:05**
